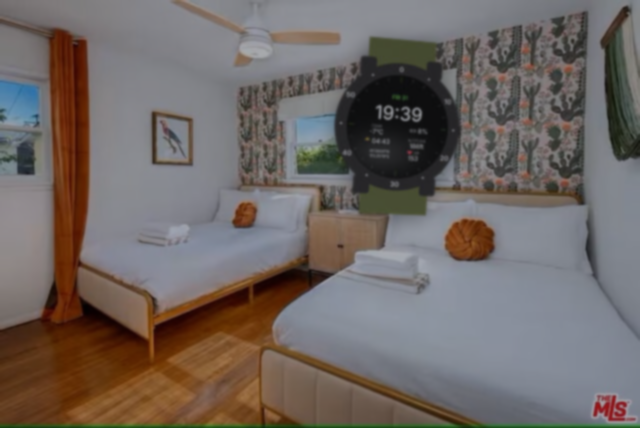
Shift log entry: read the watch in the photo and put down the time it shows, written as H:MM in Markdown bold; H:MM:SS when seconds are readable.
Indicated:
**19:39**
